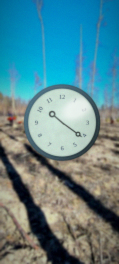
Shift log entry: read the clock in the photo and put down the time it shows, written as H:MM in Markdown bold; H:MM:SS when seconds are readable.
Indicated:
**10:21**
